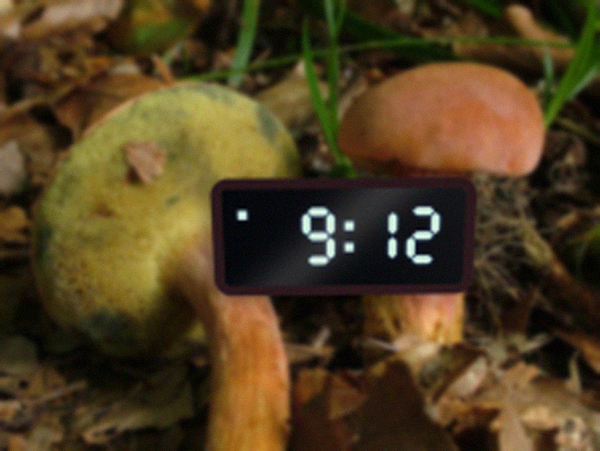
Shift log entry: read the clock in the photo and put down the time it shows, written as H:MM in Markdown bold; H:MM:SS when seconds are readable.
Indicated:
**9:12**
